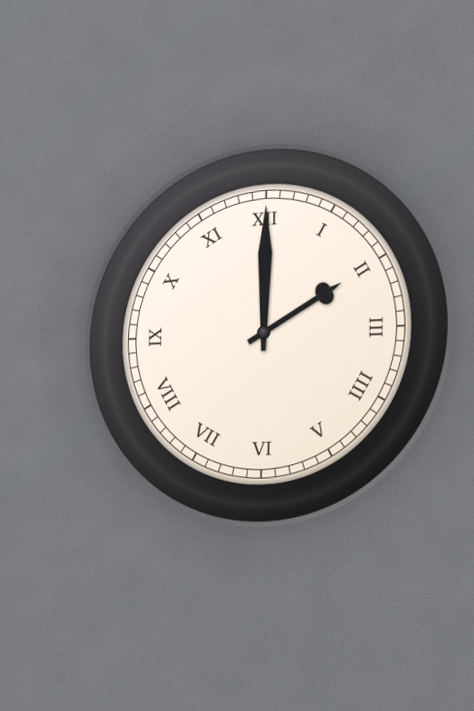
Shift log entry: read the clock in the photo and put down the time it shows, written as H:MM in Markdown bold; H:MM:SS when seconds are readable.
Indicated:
**2:00**
